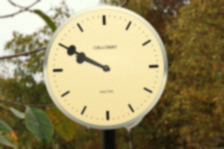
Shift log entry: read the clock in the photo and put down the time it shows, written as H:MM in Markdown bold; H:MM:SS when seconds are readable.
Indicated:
**9:50**
